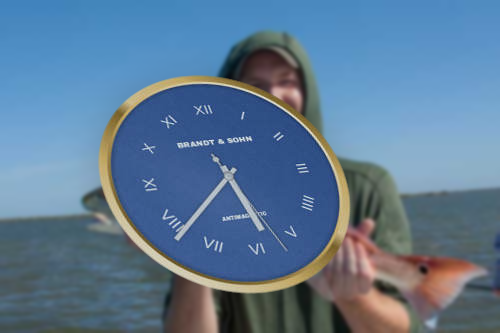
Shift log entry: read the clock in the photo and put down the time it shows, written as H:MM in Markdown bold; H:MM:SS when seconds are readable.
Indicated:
**5:38:27**
